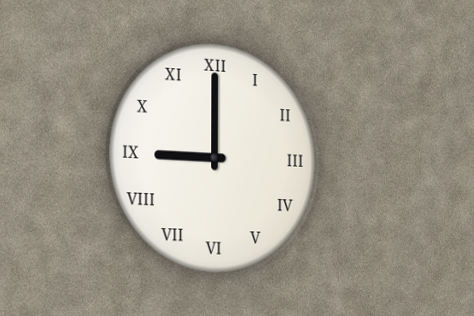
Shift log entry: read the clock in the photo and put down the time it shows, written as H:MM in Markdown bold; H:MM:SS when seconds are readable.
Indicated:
**9:00**
